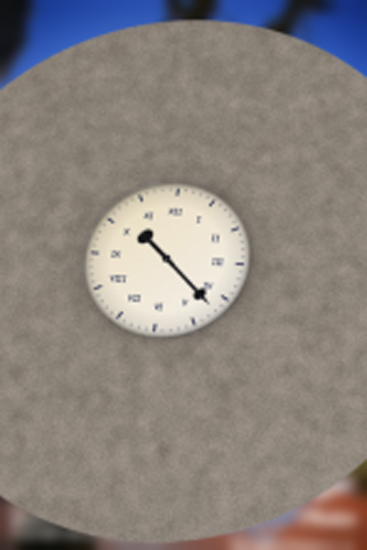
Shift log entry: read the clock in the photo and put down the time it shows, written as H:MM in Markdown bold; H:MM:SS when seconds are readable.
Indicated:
**10:22**
